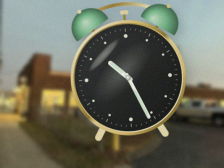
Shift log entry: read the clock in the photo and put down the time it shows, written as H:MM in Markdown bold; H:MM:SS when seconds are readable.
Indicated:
**10:26**
